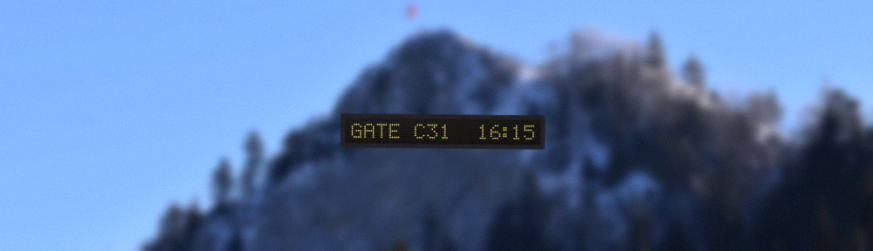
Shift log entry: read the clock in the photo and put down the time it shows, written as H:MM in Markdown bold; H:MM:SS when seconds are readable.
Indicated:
**16:15**
